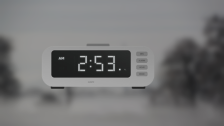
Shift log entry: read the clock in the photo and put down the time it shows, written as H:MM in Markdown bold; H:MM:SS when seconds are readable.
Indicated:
**2:53**
